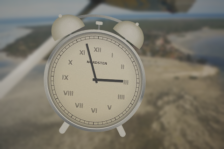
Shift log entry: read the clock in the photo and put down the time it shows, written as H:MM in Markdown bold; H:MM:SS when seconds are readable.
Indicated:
**2:57**
